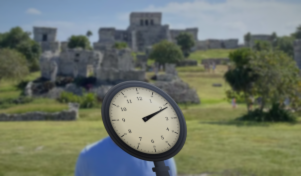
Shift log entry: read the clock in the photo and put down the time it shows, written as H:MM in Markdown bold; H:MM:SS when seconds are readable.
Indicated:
**2:11**
